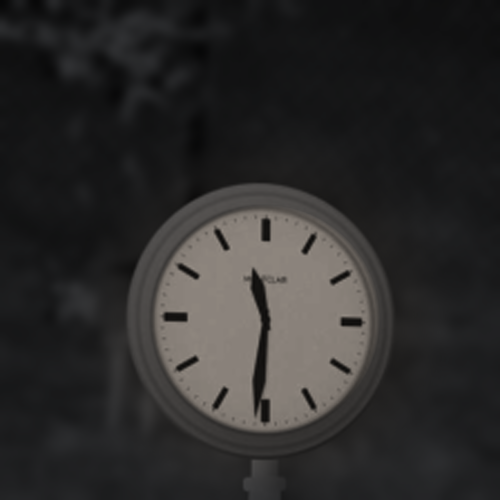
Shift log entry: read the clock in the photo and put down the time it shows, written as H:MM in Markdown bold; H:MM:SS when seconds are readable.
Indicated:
**11:31**
